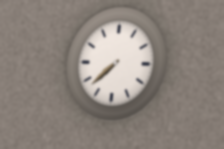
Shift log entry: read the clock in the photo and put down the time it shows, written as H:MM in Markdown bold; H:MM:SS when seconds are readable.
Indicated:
**7:38**
